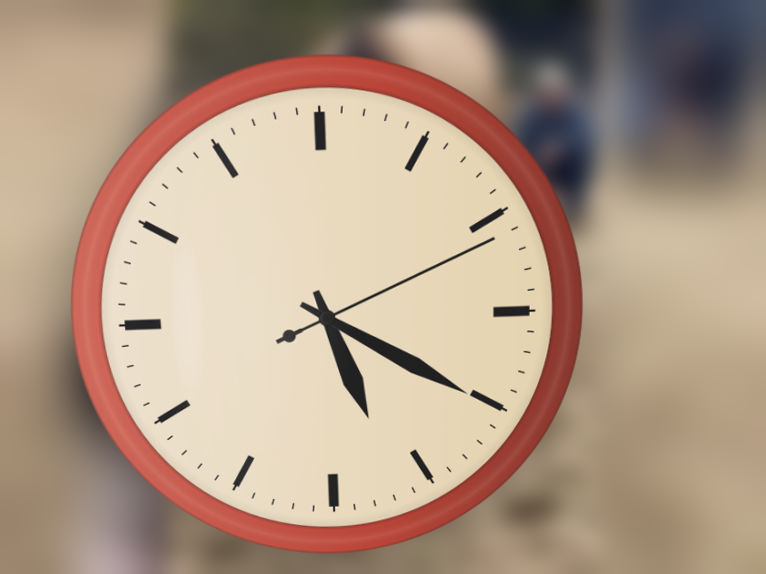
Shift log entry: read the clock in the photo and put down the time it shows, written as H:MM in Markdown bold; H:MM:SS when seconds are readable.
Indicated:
**5:20:11**
